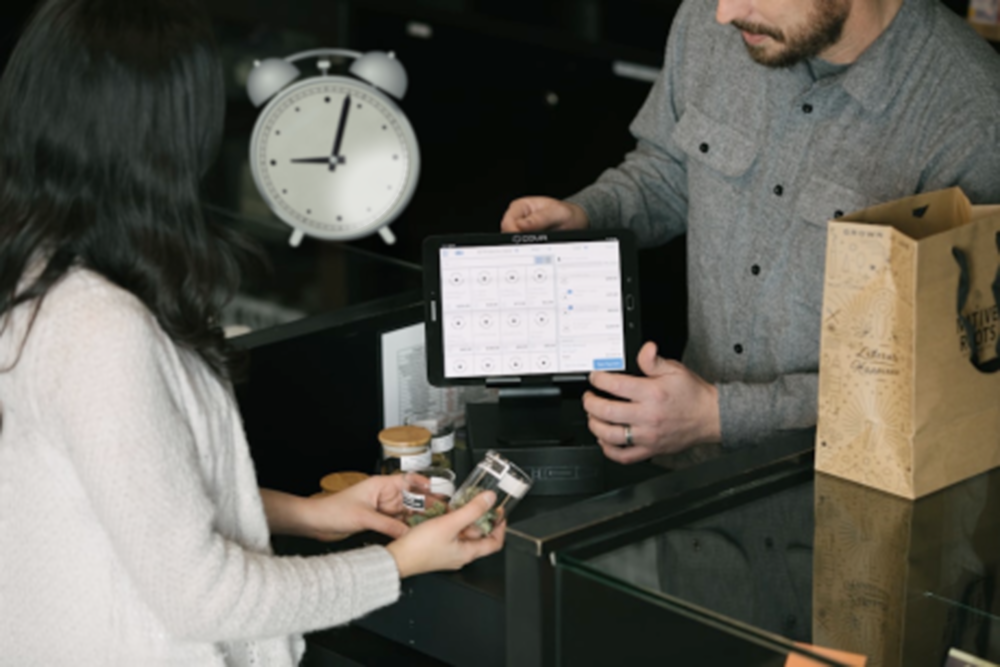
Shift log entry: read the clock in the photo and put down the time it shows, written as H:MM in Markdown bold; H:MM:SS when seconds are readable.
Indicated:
**9:03**
